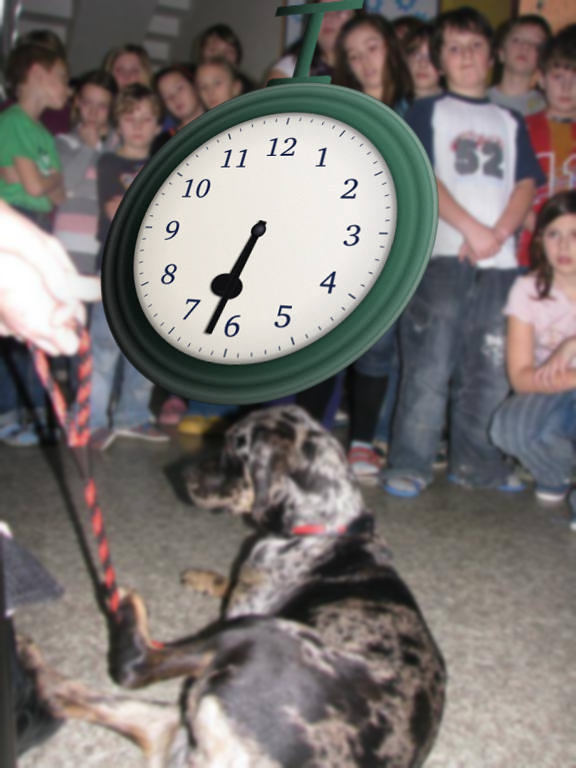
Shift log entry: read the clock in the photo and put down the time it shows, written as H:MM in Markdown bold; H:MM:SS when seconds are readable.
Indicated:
**6:32**
